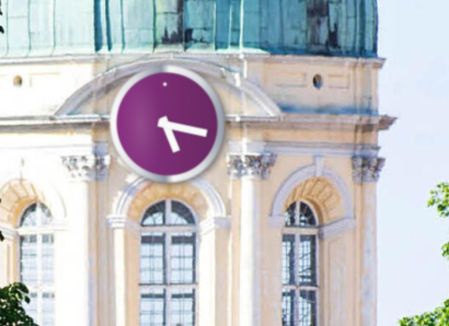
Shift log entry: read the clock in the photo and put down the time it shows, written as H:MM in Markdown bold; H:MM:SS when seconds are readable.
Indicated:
**5:17**
